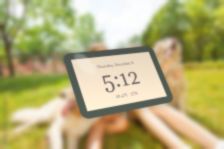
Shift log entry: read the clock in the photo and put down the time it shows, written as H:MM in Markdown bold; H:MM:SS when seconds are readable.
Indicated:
**5:12**
